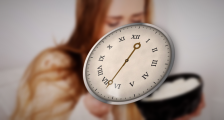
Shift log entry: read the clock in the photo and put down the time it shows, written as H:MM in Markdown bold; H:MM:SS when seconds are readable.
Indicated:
**12:33**
